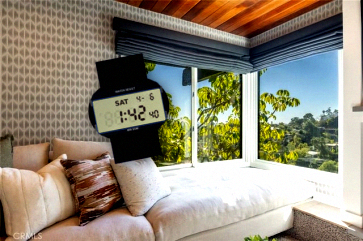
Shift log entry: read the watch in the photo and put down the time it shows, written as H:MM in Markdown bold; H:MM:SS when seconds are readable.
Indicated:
**1:42:40**
